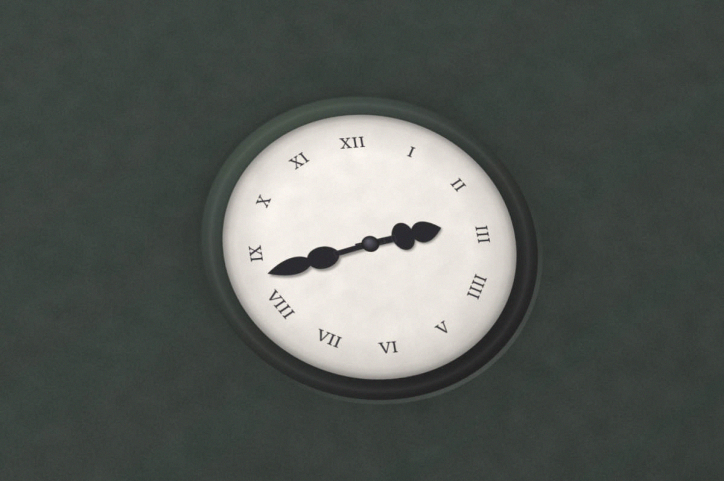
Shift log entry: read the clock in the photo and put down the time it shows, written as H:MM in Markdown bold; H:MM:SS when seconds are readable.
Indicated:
**2:43**
